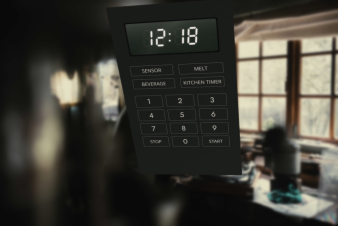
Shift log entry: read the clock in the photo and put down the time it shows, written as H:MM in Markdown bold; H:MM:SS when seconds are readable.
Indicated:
**12:18**
